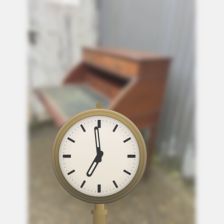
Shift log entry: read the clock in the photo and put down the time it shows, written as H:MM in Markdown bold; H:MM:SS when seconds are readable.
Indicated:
**6:59**
